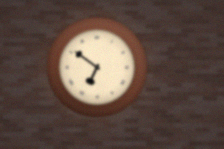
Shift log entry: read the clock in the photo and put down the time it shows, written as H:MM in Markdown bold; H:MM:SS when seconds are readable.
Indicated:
**6:51**
